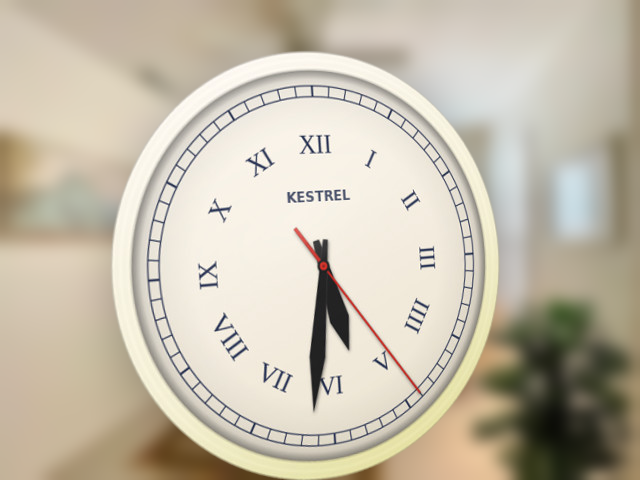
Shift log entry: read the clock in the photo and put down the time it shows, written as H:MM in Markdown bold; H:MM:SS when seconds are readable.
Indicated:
**5:31:24**
